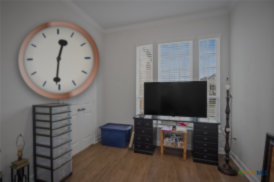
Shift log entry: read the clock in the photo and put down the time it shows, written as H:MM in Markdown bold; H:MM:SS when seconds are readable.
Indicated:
**12:31**
